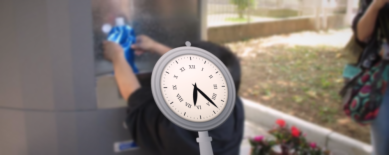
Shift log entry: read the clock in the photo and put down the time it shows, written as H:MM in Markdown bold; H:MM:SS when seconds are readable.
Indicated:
**6:23**
